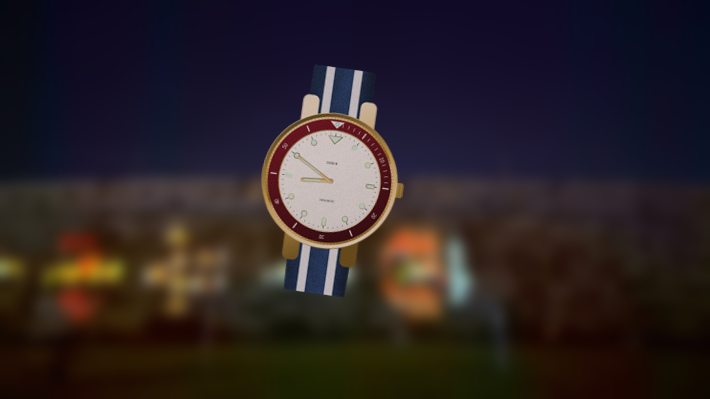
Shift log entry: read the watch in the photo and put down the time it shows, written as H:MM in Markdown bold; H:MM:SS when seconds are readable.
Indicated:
**8:50**
